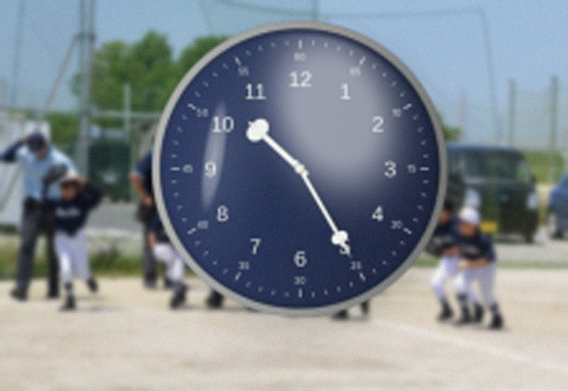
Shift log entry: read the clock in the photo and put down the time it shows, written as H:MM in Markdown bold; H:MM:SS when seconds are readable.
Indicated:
**10:25**
